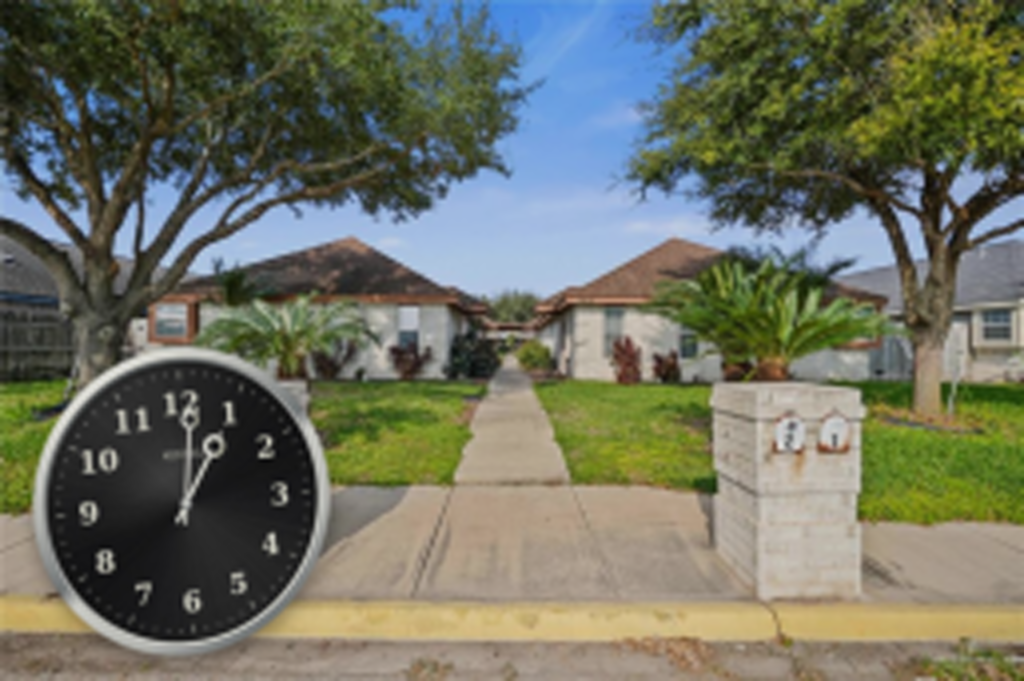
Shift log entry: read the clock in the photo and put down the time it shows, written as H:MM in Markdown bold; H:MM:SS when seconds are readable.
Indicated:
**1:01**
